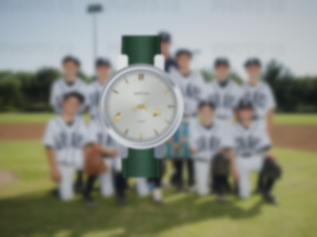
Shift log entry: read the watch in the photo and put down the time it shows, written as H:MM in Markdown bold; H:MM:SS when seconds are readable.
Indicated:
**3:41**
